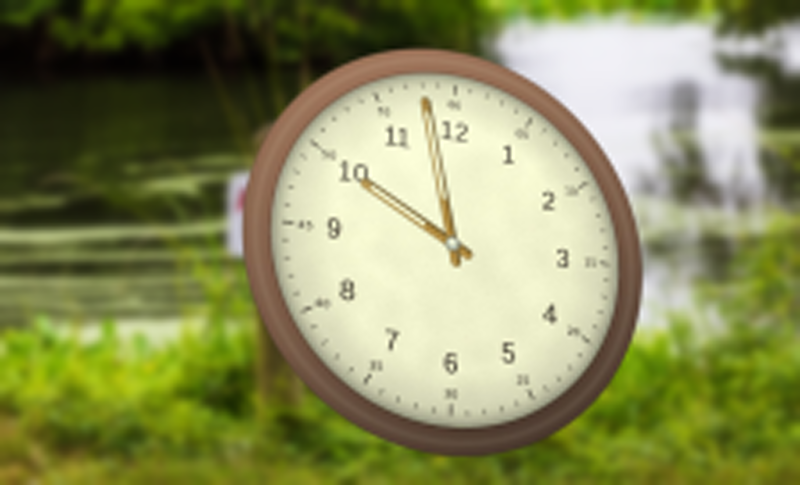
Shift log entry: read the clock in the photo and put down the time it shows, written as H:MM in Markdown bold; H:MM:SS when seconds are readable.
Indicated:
**9:58**
